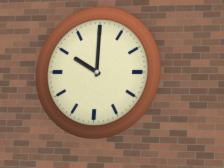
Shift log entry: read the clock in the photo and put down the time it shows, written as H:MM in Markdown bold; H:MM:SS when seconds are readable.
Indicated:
**10:00**
